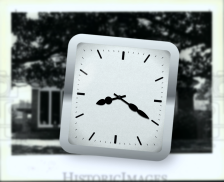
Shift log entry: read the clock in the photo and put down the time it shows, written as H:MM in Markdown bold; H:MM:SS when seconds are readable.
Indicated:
**8:20**
